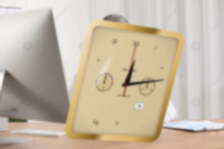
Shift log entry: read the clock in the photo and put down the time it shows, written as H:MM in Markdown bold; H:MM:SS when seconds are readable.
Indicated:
**12:13**
